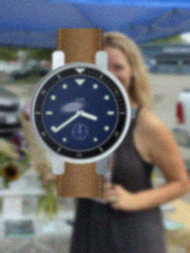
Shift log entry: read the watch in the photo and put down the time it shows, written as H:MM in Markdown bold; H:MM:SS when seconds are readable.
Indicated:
**3:39**
